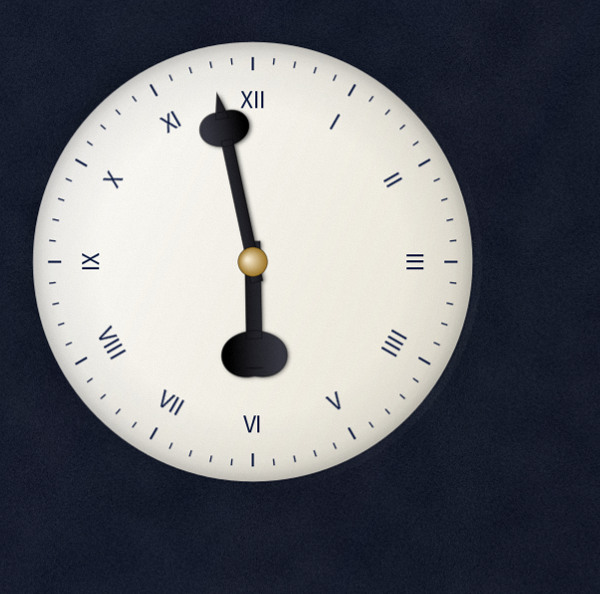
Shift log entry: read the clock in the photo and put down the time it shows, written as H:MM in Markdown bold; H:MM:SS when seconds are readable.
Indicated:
**5:58**
